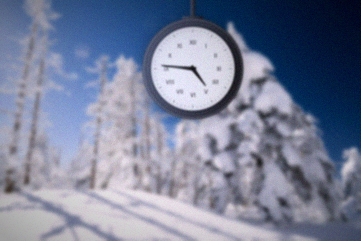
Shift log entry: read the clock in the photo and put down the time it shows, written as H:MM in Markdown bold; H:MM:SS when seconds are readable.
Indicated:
**4:46**
